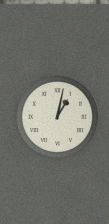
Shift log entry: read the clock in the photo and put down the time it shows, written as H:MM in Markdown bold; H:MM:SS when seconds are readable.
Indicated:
**1:02**
